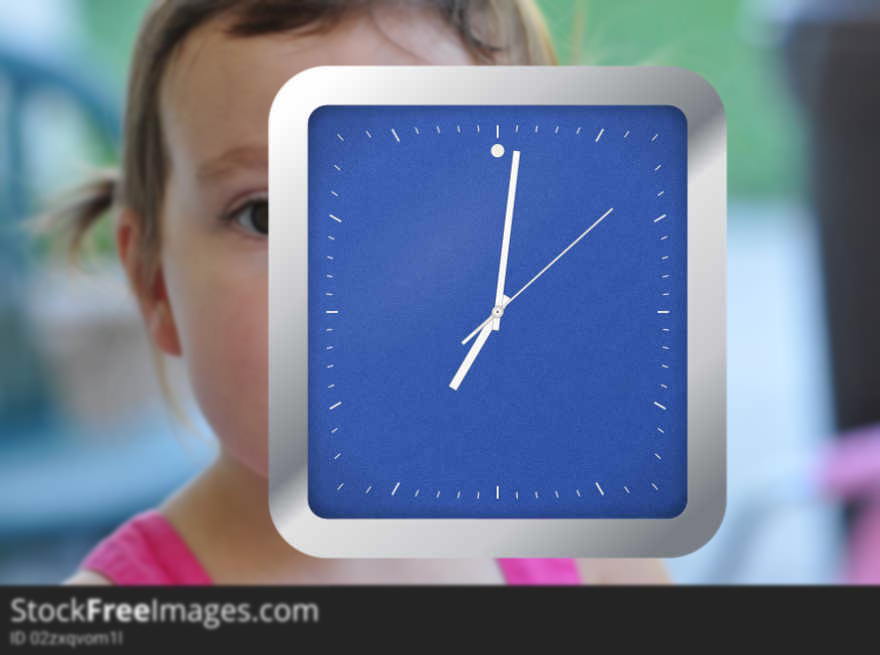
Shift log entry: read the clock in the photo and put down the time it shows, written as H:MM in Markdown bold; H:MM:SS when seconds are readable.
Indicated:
**7:01:08**
